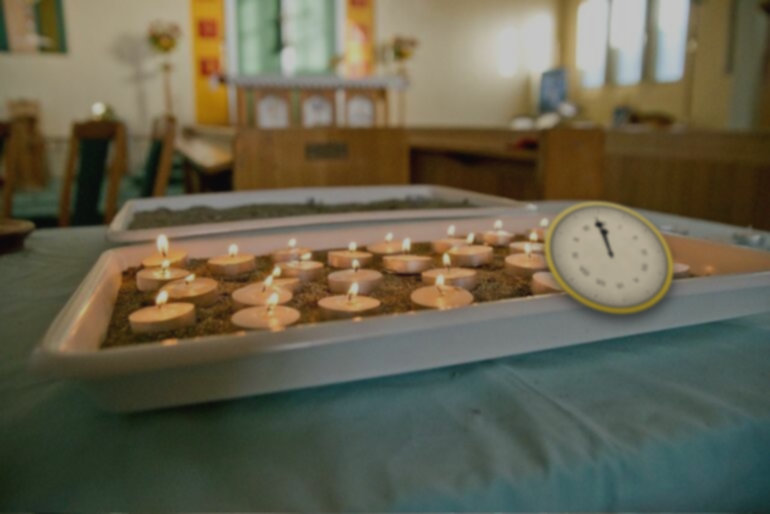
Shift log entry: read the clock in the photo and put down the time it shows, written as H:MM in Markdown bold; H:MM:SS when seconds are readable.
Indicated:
**11:59**
